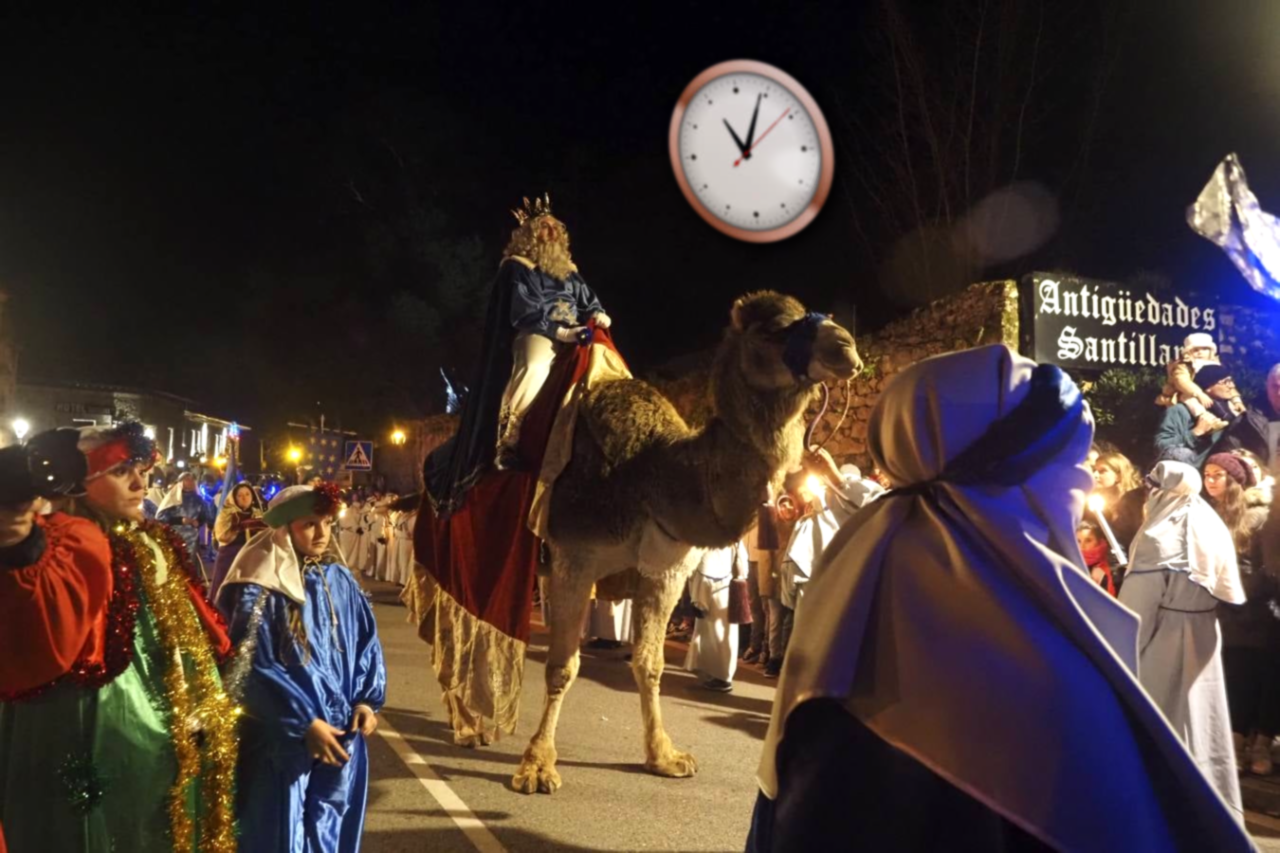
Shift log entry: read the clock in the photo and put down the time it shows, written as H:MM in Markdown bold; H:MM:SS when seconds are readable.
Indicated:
**11:04:09**
